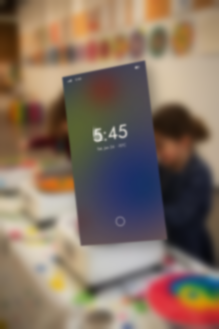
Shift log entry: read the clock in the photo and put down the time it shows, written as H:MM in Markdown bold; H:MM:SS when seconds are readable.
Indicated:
**5:45**
